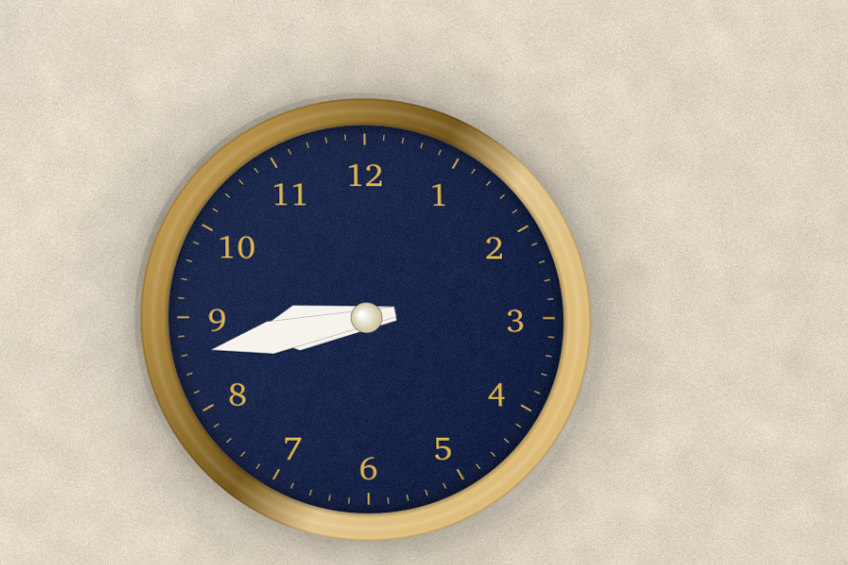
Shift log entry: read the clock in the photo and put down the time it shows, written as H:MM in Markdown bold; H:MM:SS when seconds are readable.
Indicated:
**8:43**
